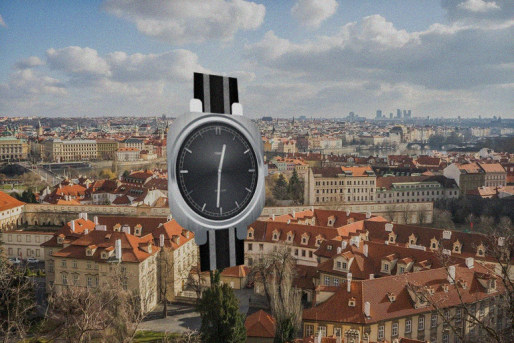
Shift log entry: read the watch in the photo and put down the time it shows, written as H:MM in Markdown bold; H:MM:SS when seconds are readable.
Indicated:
**12:31**
